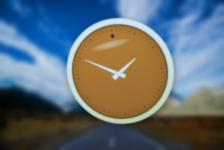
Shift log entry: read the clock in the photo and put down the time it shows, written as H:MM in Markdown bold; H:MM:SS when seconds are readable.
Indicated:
**1:50**
